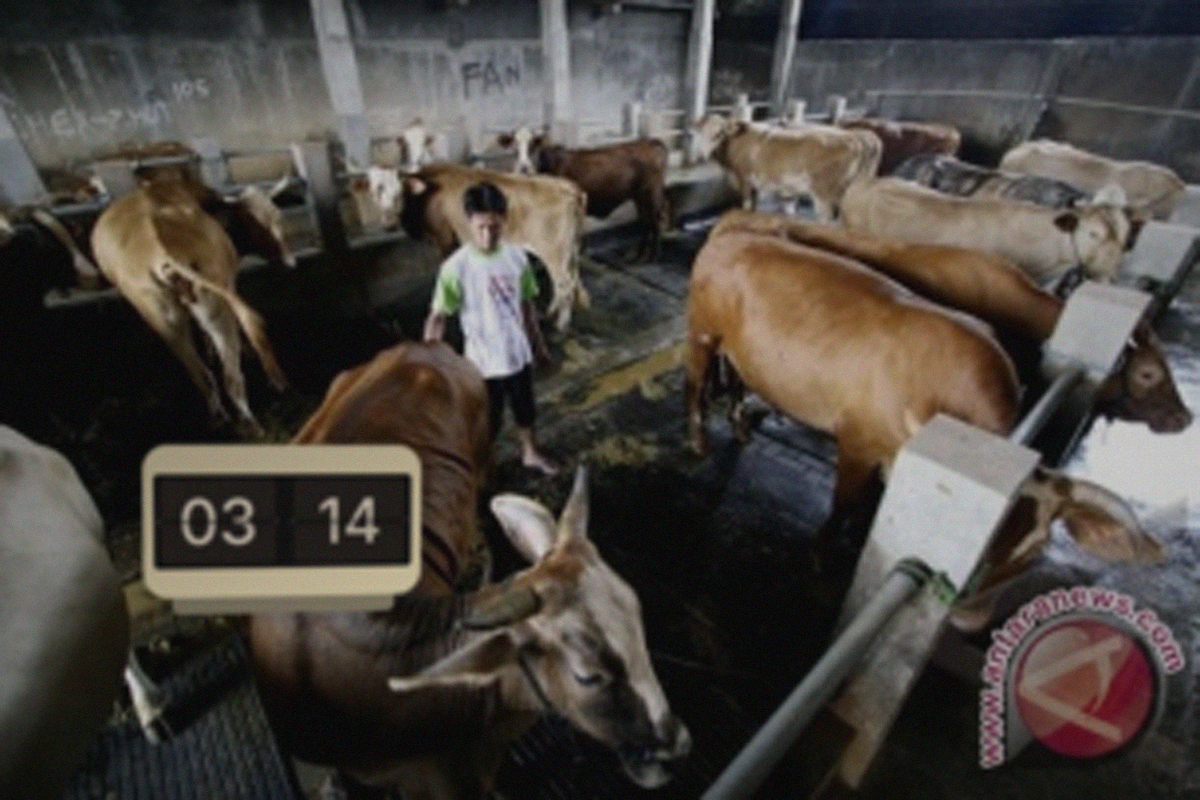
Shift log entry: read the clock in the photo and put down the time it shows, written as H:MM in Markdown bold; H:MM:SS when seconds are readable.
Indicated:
**3:14**
